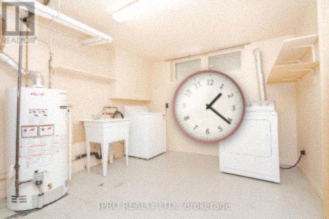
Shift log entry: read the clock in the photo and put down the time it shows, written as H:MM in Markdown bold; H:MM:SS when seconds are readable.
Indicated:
**1:21**
